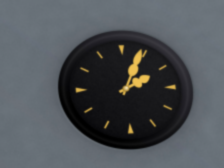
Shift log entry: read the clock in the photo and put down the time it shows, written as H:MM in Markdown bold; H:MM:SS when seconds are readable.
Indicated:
**2:04**
